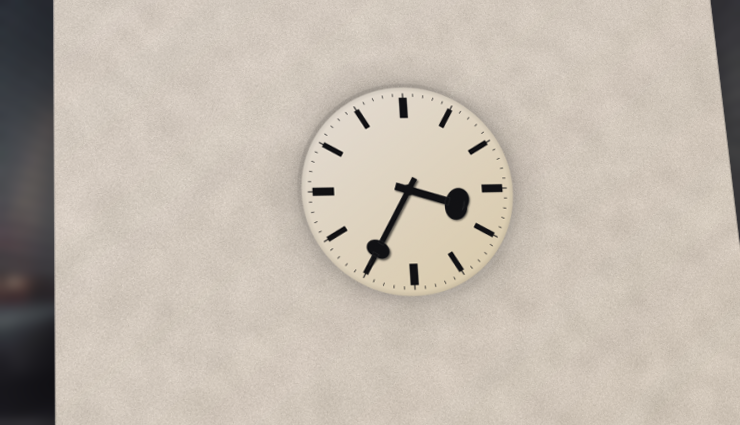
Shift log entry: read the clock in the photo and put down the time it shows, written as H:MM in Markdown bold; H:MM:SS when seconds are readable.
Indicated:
**3:35**
